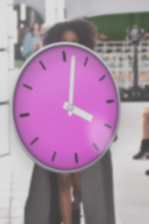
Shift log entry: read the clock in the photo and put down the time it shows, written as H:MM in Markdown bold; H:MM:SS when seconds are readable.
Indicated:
**4:02**
